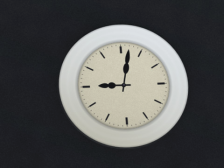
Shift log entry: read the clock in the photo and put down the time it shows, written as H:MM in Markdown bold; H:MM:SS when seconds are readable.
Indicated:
**9:02**
